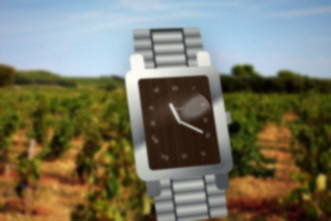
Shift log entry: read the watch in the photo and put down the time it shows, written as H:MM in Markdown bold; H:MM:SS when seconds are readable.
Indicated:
**11:20**
